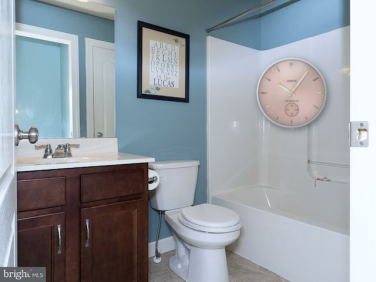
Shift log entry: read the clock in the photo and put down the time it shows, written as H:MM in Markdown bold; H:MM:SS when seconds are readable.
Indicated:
**10:06**
